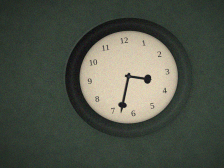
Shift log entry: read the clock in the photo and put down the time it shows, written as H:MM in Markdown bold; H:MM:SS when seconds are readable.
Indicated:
**3:33**
